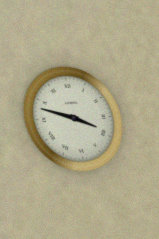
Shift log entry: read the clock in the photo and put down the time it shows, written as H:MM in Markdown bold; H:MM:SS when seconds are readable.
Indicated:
**3:48**
